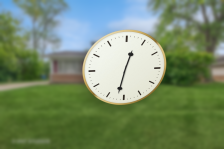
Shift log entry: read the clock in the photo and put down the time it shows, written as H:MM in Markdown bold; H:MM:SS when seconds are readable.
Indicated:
**12:32**
